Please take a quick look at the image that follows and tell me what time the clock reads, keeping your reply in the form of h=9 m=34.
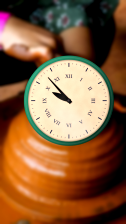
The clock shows h=9 m=53
